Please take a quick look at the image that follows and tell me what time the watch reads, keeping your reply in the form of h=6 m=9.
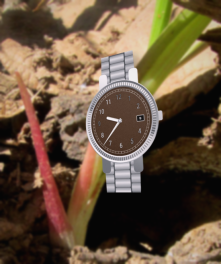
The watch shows h=9 m=37
